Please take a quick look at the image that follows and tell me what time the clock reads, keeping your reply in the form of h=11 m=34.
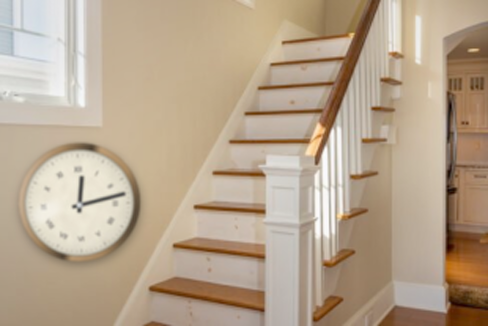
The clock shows h=12 m=13
